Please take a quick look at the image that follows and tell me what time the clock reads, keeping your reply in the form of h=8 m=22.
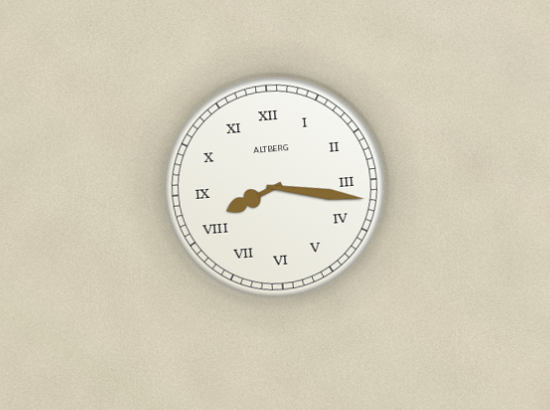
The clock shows h=8 m=17
